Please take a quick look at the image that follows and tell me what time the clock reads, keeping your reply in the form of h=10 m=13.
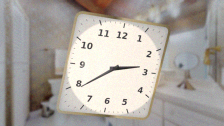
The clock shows h=2 m=39
